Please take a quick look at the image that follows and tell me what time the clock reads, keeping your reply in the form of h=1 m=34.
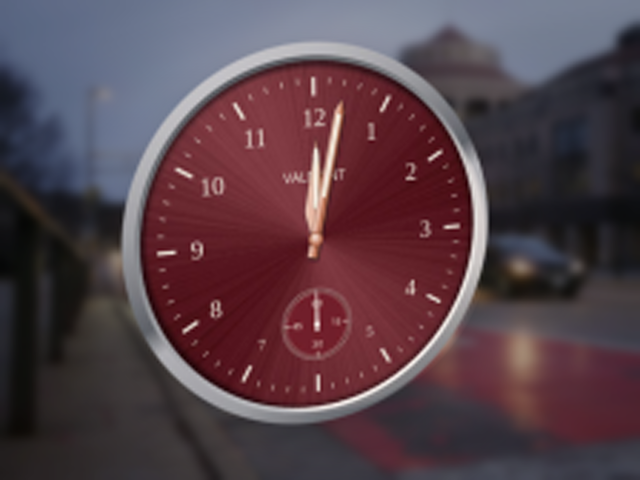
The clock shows h=12 m=2
